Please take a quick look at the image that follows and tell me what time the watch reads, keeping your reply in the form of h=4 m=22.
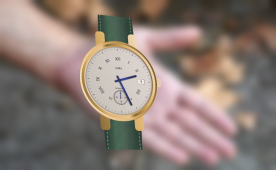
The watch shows h=2 m=26
